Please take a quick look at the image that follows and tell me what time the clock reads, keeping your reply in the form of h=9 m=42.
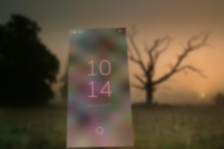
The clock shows h=10 m=14
